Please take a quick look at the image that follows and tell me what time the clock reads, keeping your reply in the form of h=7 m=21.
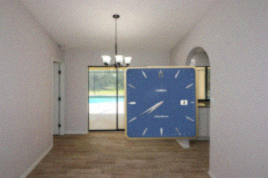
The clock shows h=7 m=40
